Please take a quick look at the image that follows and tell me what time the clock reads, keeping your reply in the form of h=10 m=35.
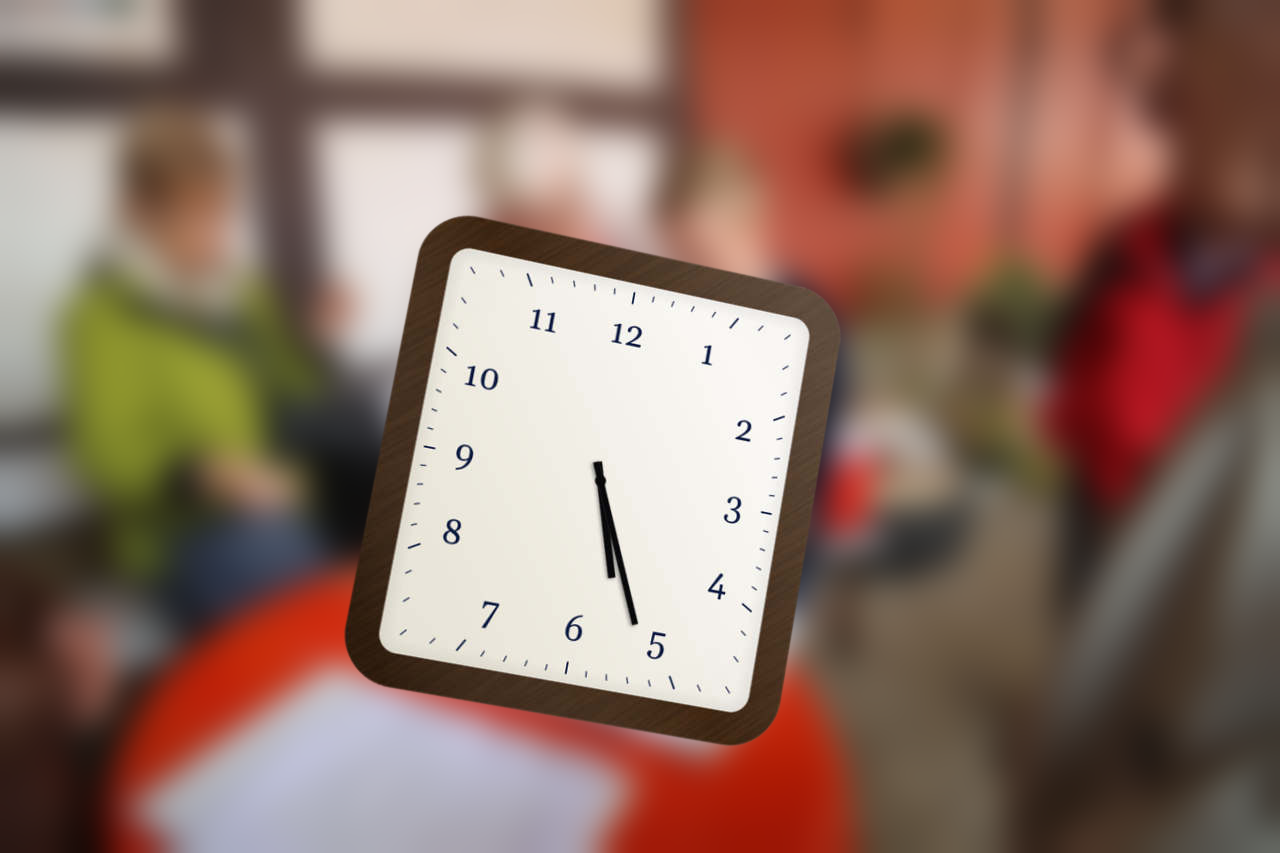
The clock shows h=5 m=26
